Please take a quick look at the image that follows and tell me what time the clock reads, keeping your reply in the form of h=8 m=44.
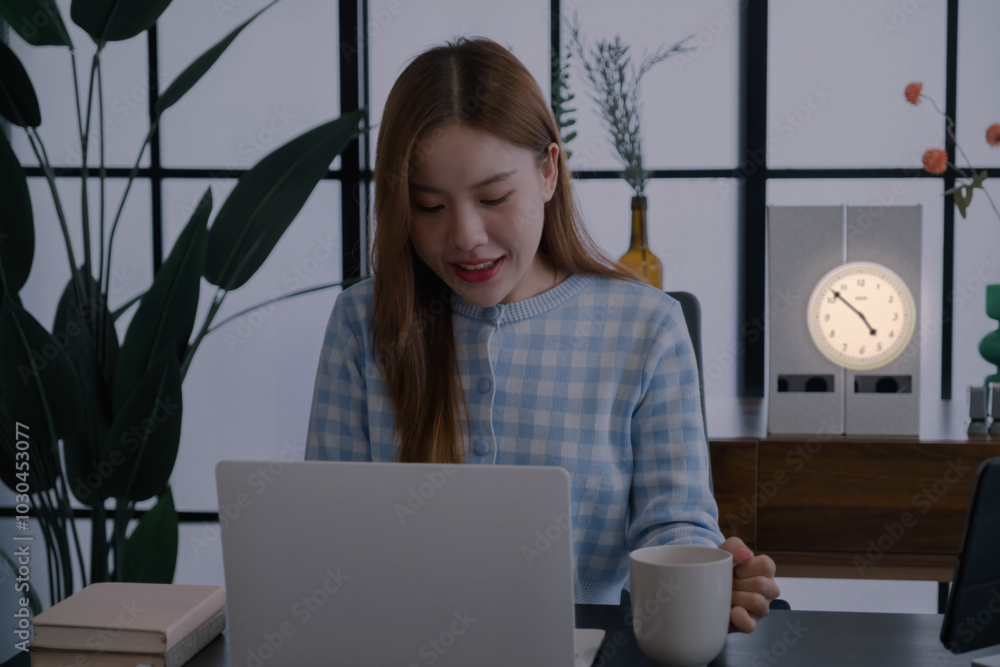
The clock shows h=4 m=52
